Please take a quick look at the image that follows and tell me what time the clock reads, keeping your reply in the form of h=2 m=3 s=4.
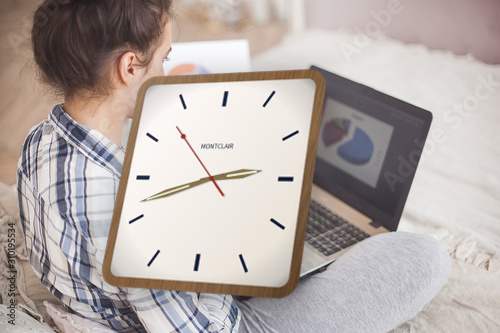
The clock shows h=2 m=41 s=53
